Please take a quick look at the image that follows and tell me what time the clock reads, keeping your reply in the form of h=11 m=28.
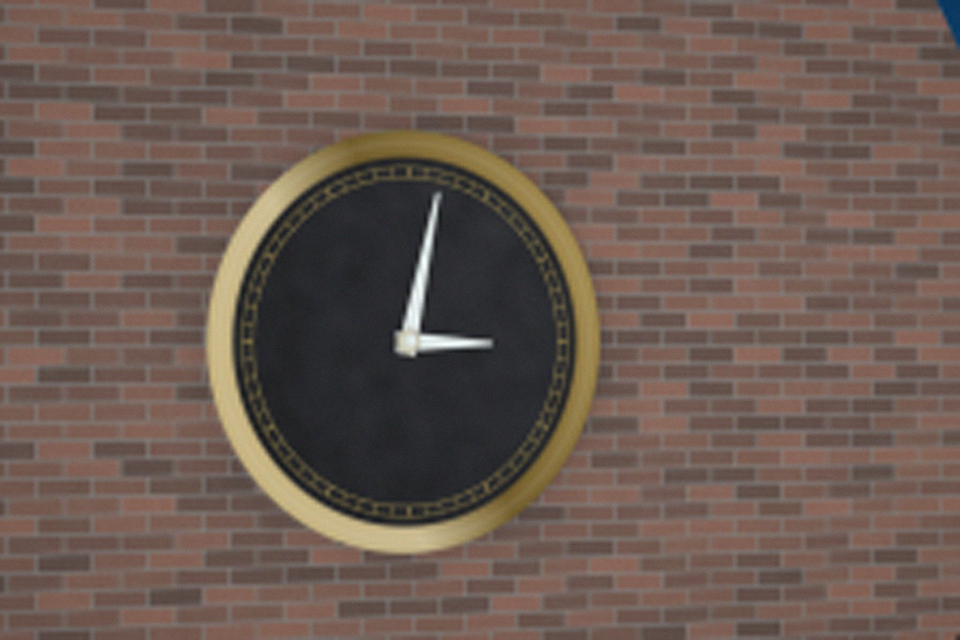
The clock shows h=3 m=2
